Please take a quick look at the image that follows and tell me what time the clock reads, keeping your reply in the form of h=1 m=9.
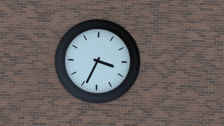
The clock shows h=3 m=34
